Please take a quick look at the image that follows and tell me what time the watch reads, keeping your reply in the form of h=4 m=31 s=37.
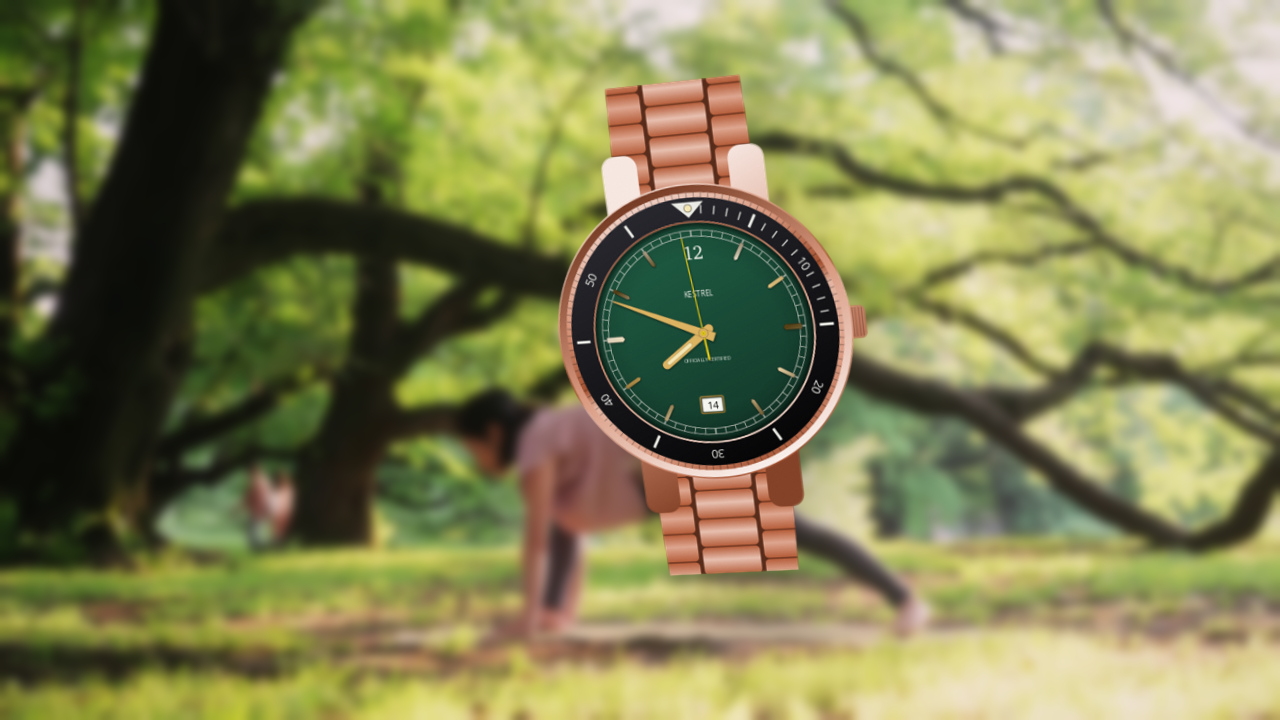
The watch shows h=7 m=48 s=59
